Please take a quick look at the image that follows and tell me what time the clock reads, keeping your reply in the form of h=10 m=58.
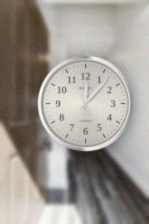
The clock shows h=12 m=7
